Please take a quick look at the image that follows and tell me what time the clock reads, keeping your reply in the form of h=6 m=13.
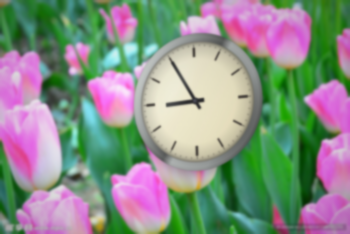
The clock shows h=8 m=55
